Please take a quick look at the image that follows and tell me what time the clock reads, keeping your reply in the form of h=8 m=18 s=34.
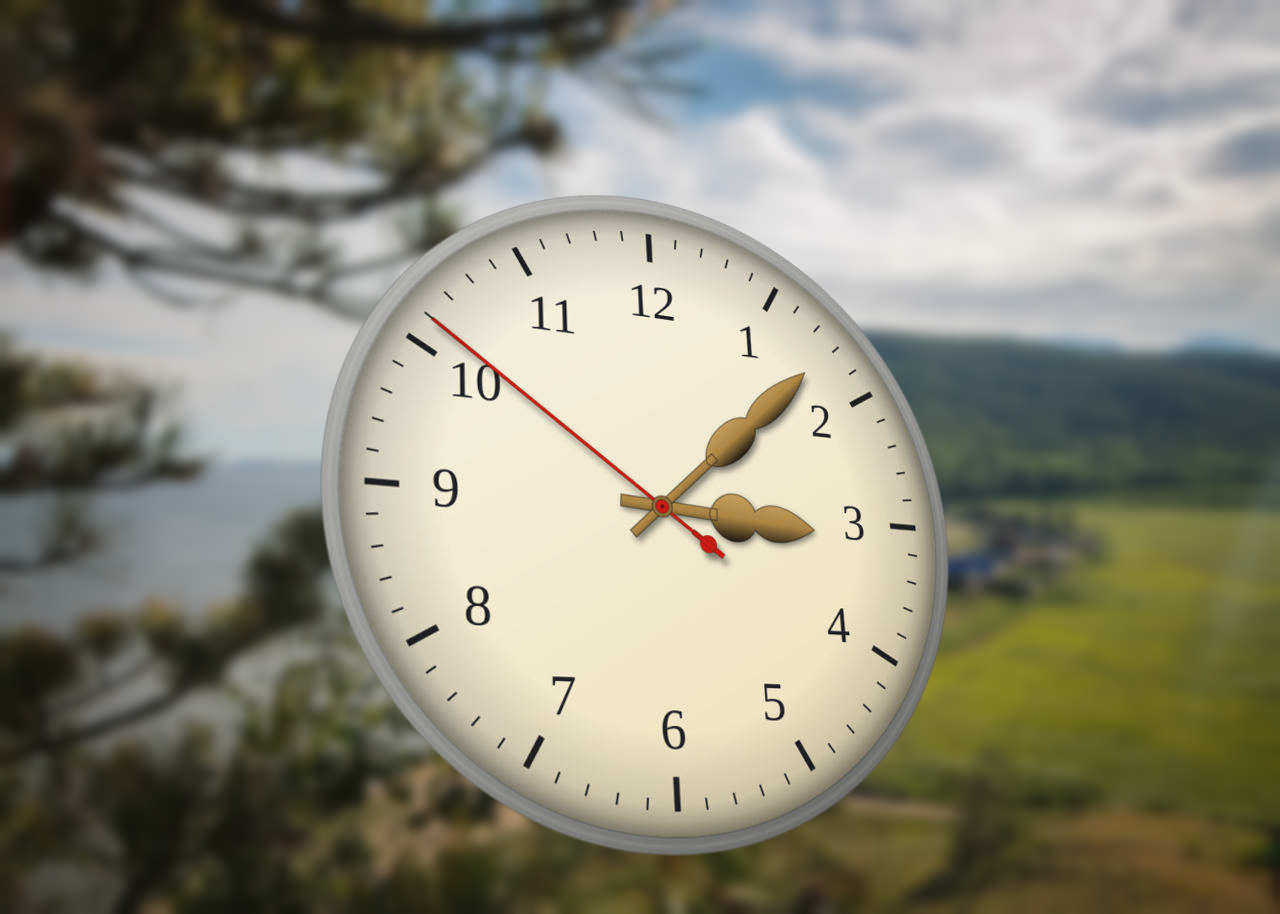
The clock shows h=3 m=7 s=51
